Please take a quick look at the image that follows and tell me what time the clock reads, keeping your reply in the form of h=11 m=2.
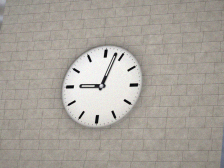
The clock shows h=9 m=3
